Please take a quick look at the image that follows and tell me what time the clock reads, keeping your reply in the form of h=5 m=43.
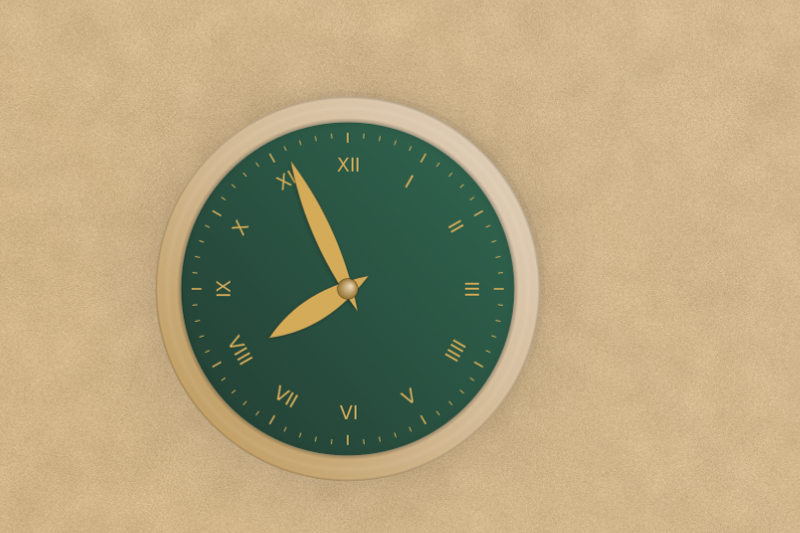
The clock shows h=7 m=56
